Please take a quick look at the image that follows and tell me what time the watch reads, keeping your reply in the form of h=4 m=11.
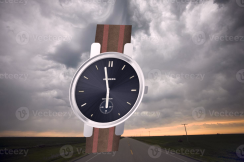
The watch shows h=5 m=58
